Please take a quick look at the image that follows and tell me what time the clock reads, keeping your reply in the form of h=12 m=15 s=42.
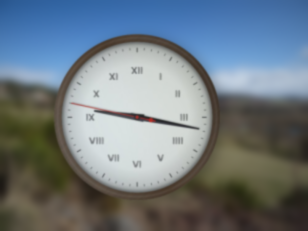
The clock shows h=9 m=16 s=47
